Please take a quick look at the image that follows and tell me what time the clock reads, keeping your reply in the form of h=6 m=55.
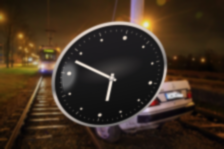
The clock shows h=5 m=48
